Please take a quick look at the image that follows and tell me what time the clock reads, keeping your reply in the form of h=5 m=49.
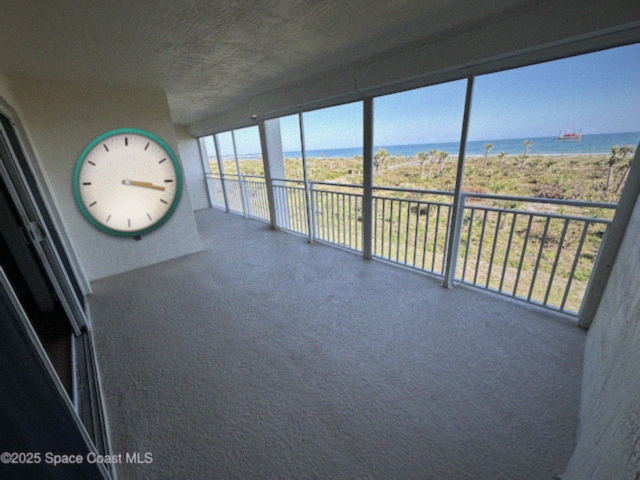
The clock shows h=3 m=17
